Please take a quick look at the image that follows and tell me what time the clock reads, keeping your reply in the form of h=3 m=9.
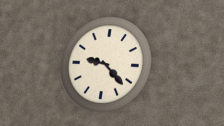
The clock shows h=9 m=22
